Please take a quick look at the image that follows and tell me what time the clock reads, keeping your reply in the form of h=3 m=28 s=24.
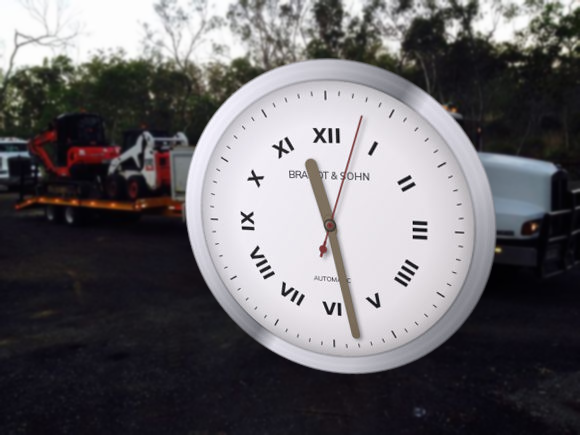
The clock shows h=11 m=28 s=3
